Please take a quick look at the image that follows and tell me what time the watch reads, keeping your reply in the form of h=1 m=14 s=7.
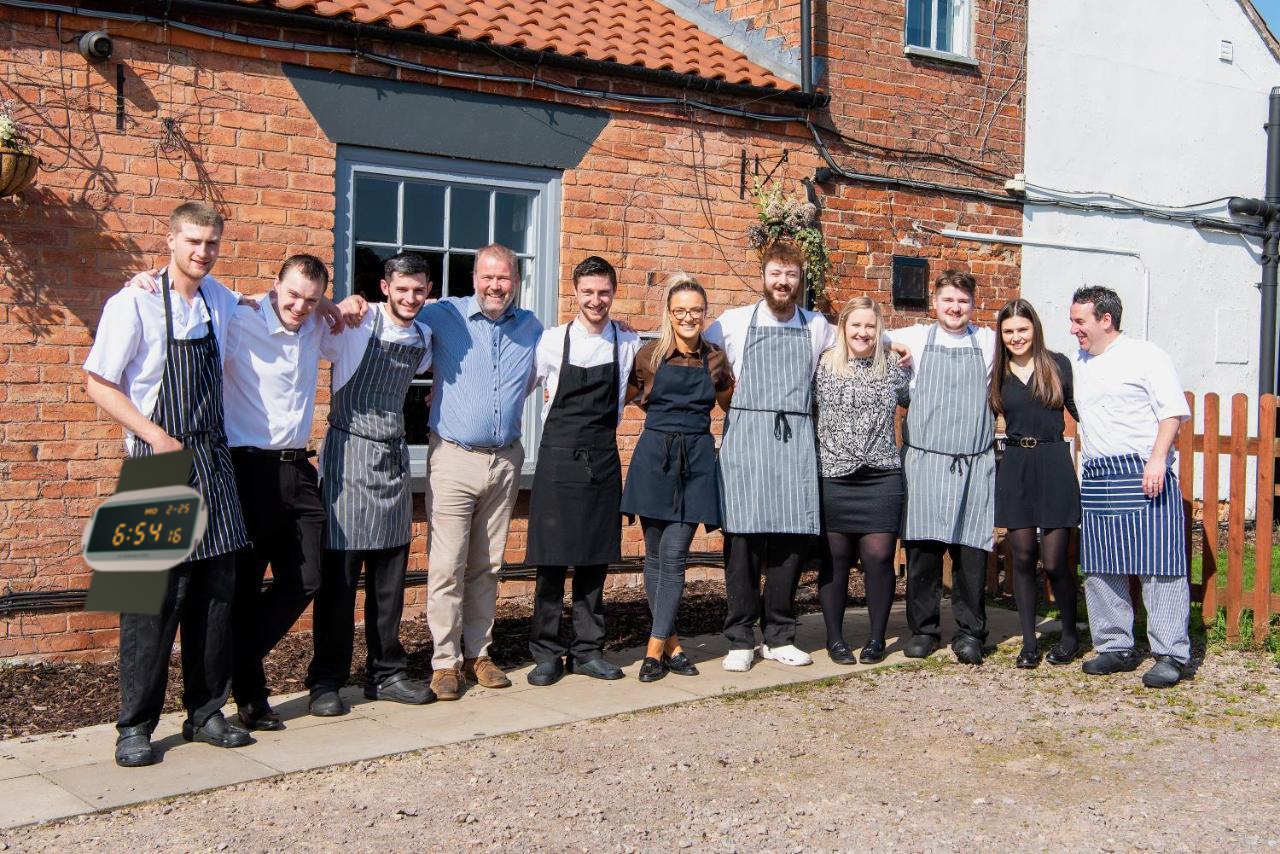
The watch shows h=6 m=54 s=16
